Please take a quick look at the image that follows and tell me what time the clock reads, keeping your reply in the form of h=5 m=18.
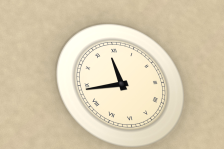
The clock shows h=11 m=44
